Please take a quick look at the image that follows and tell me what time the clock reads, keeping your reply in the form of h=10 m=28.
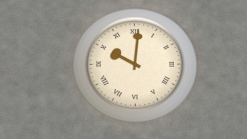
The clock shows h=10 m=1
